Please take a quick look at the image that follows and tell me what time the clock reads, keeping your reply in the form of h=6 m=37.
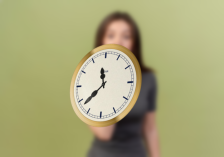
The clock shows h=11 m=38
